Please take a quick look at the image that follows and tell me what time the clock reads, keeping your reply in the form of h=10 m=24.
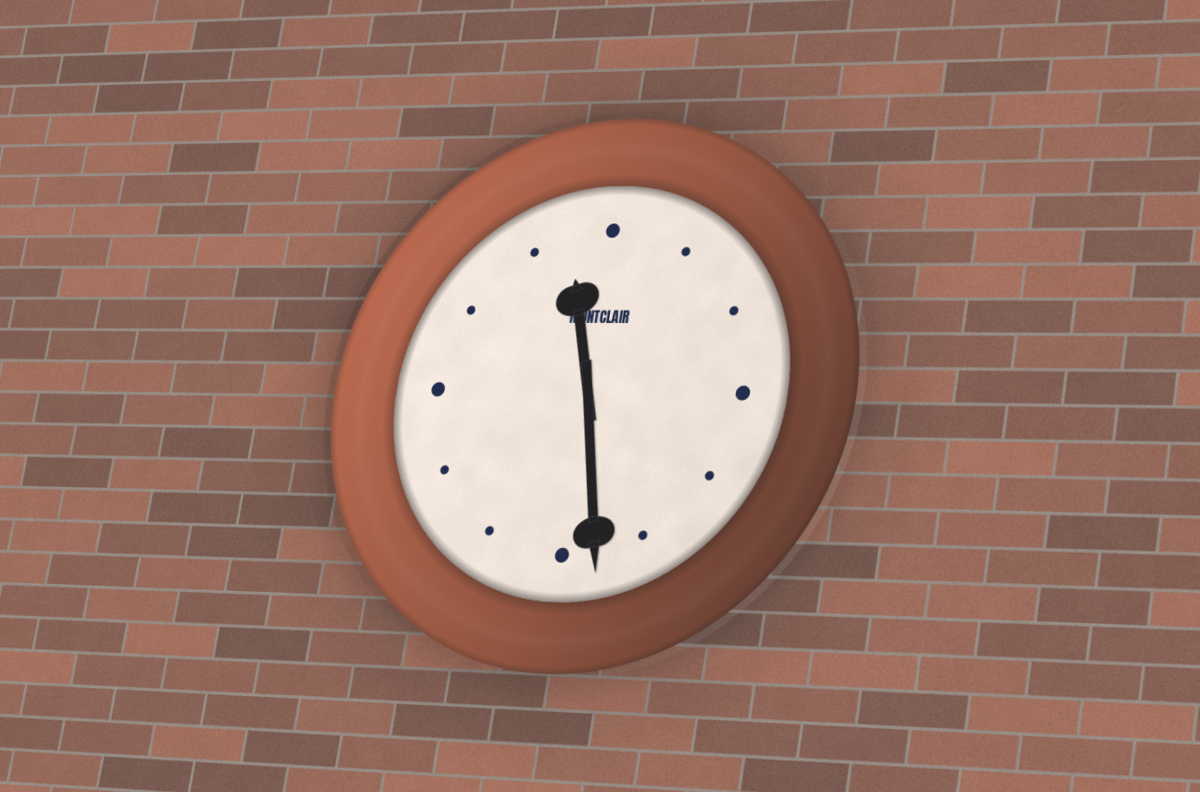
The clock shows h=11 m=28
